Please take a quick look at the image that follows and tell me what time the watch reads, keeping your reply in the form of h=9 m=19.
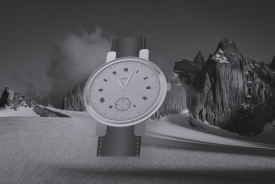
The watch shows h=11 m=3
